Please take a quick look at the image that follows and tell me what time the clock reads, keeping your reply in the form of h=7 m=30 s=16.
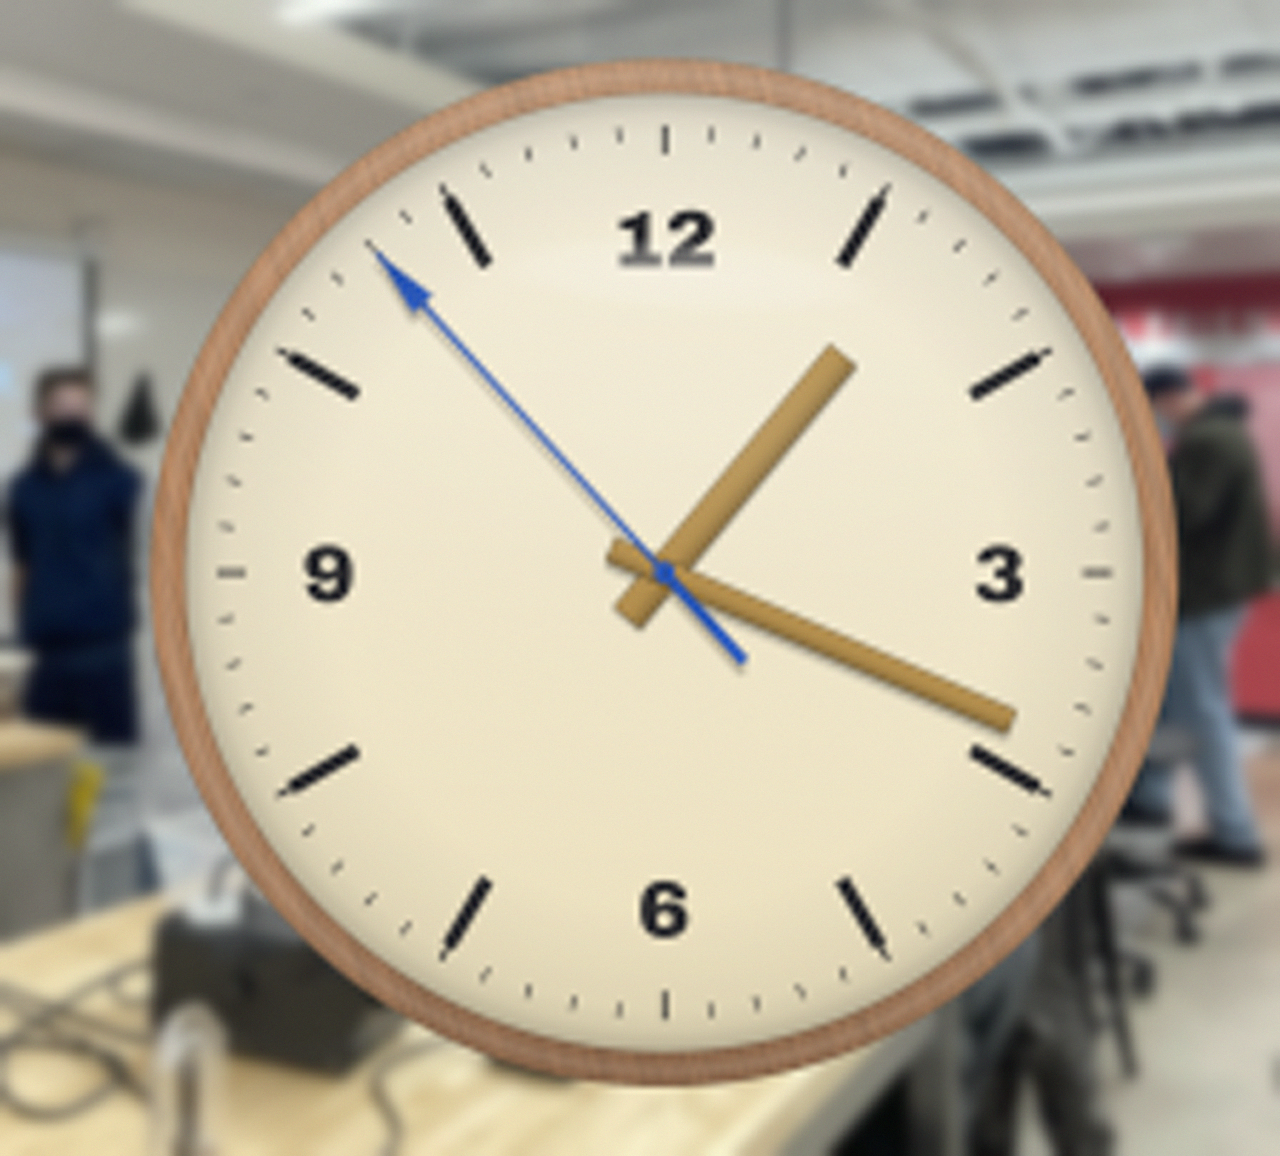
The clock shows h=1 m=18 s=53
